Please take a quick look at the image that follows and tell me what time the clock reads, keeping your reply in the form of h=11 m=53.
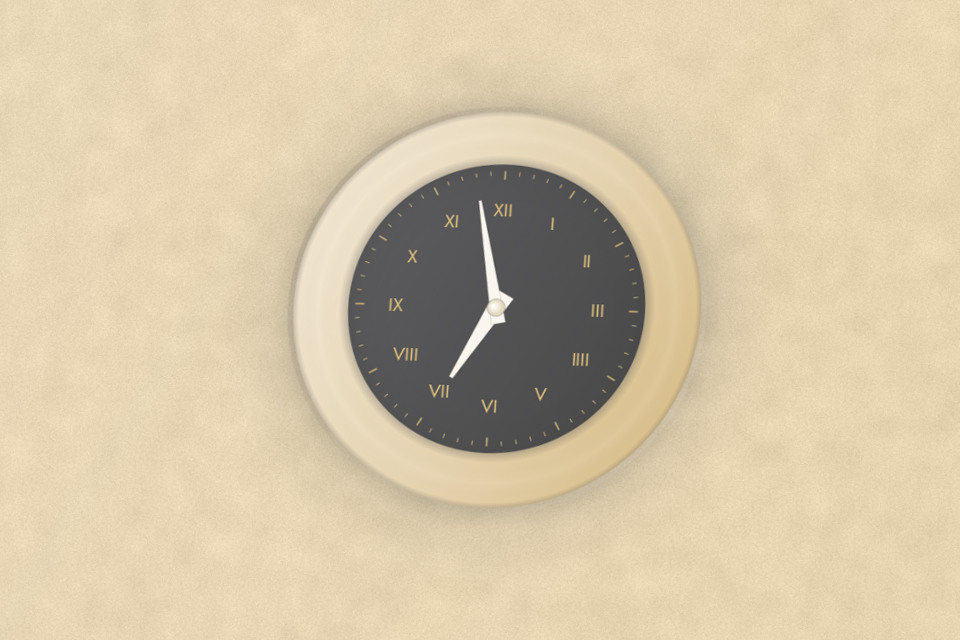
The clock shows h=6 m=58
